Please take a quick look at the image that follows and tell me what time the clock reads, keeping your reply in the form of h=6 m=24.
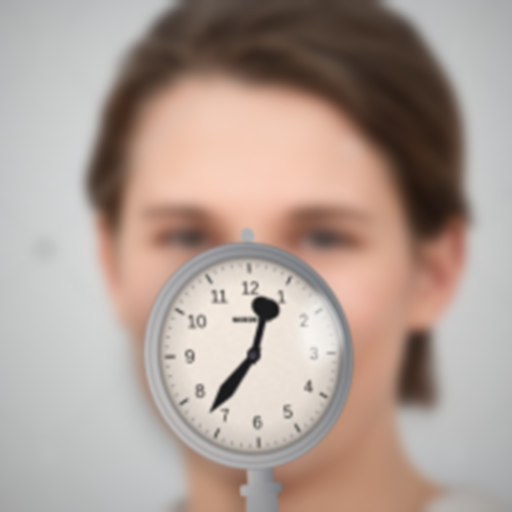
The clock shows h=12 m=37
